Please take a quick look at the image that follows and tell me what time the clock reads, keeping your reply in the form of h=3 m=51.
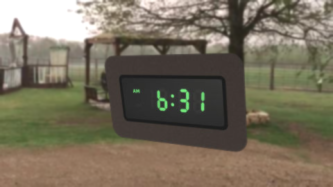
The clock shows h=6 m=31
